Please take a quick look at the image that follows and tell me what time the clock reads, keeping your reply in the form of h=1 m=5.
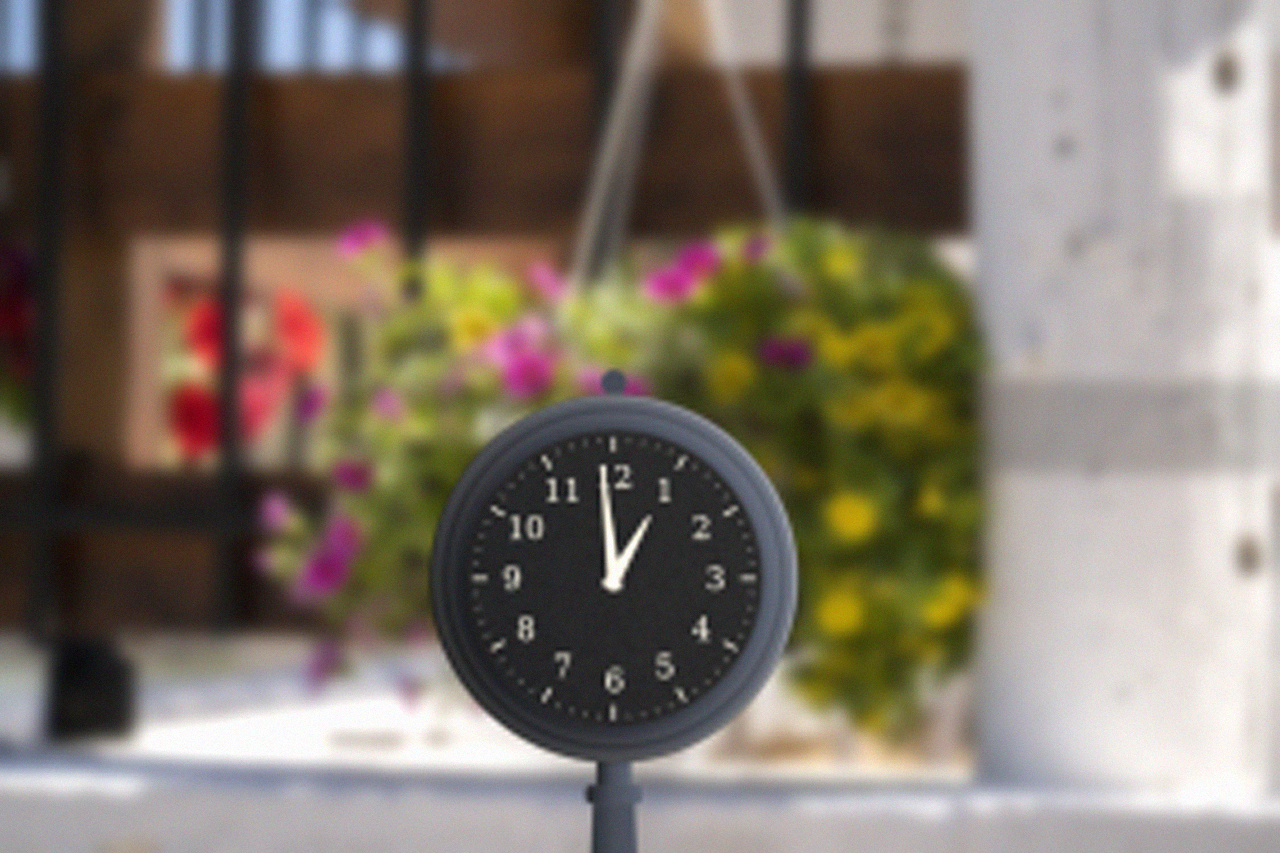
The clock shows h=12 m=59
